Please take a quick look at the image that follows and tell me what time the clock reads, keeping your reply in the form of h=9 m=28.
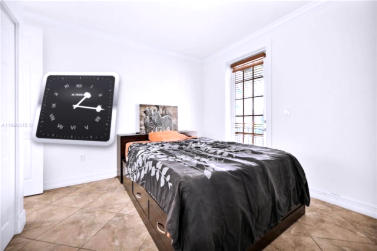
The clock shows h=1 m=16
